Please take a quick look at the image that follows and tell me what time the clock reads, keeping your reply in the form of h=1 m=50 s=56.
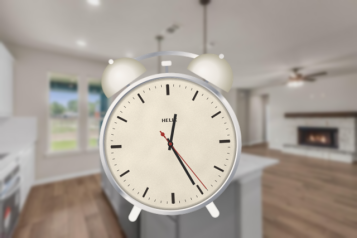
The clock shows h=12 m=25 s=24
